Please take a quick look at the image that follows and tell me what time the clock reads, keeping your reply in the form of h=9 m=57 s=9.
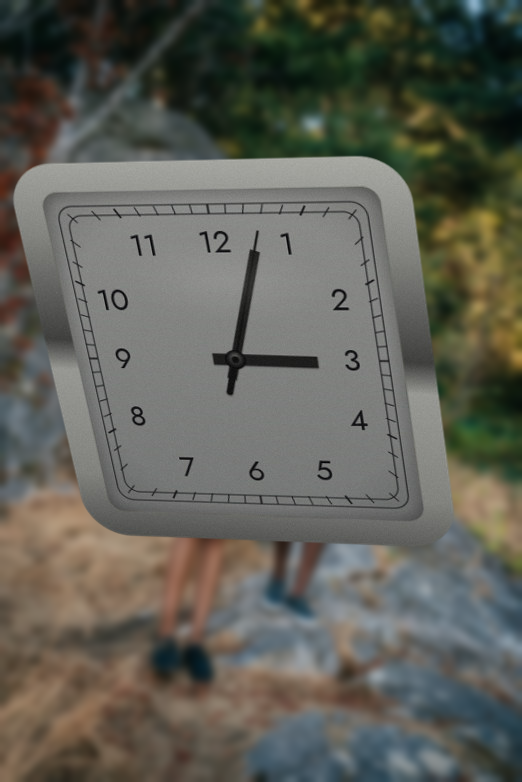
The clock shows h=3 m=3 s=3
